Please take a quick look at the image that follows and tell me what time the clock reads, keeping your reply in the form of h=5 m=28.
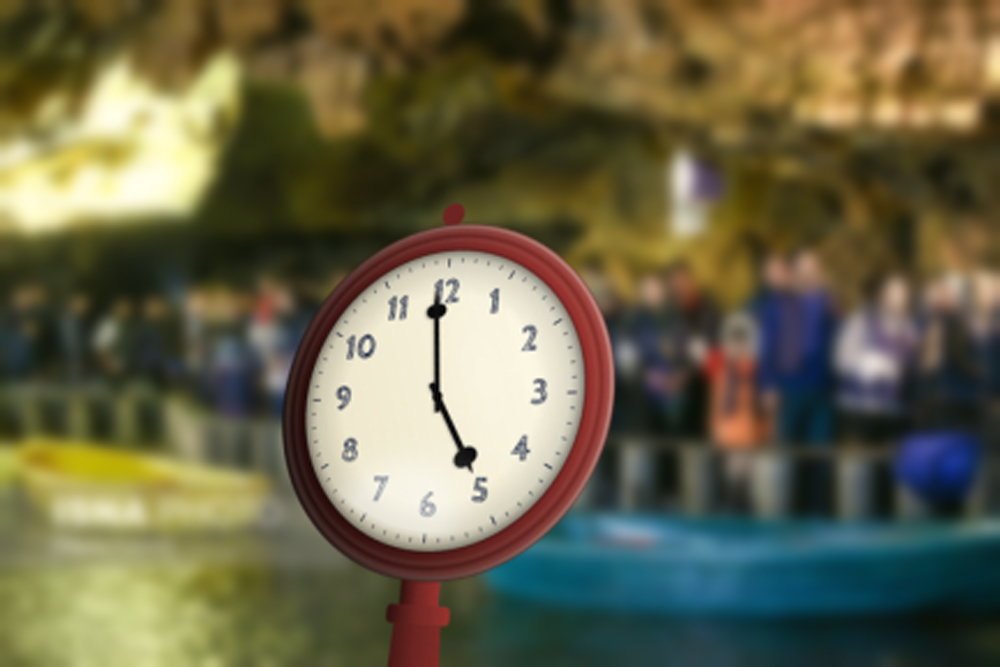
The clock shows h=4 m=59
